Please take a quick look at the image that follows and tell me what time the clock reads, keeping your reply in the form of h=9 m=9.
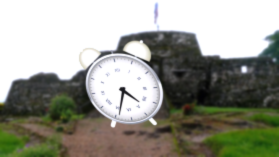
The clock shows h=4 m=34
